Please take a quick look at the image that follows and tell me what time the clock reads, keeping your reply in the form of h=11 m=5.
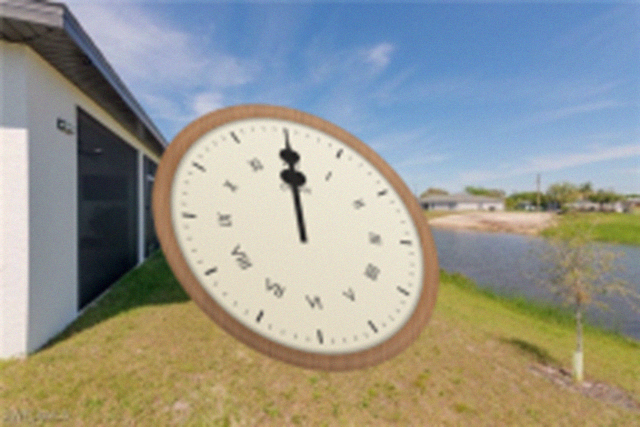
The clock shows h=12 m=0
